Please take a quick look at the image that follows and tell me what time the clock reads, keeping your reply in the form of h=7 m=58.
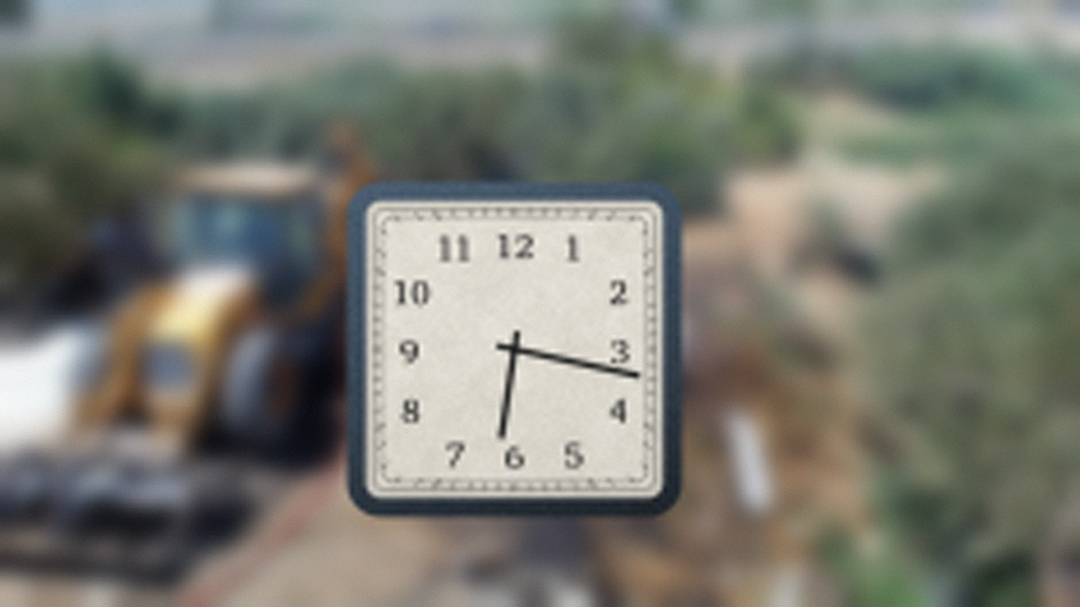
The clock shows h=6 m=17
